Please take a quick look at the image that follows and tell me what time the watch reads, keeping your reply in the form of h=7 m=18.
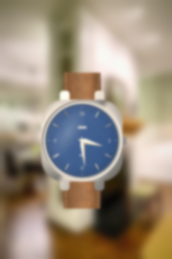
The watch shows h=3 m=29
